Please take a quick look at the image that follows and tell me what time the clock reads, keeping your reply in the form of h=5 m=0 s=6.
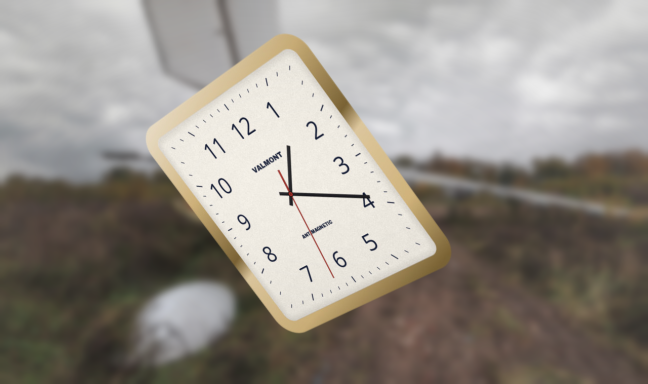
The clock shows h=1 m=19 s=32
